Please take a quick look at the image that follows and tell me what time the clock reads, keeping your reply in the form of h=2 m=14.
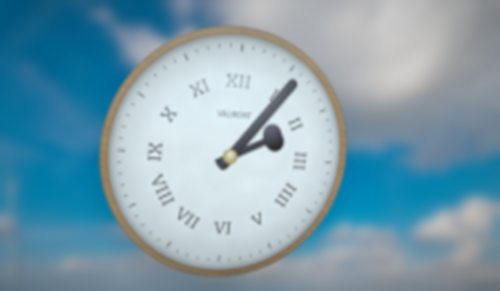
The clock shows h=2 m=6
